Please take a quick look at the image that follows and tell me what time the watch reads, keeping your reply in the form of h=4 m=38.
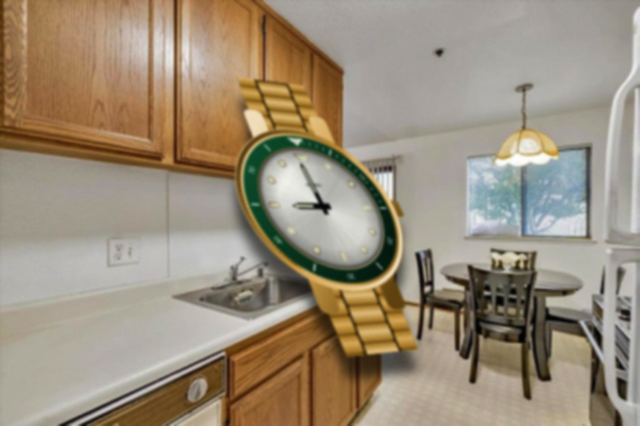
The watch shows h=8 m=59
